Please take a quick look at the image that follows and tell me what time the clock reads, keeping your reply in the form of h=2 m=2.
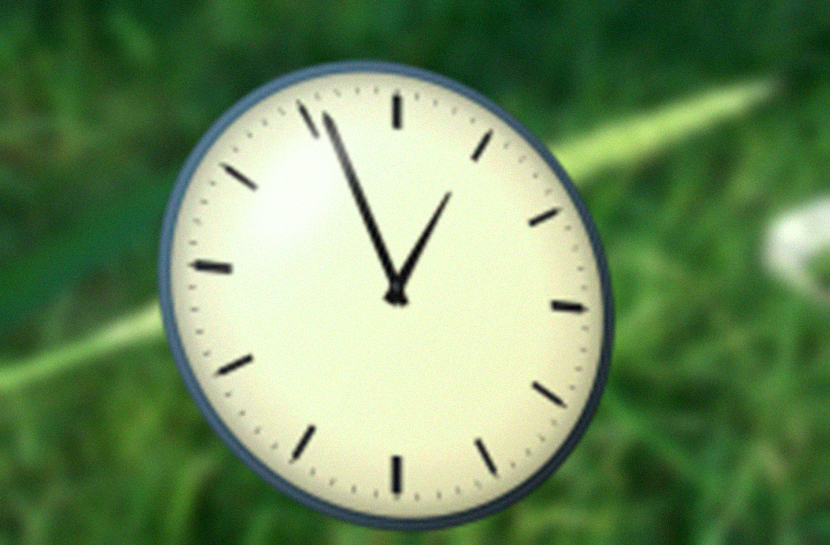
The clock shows h=12 m=56
